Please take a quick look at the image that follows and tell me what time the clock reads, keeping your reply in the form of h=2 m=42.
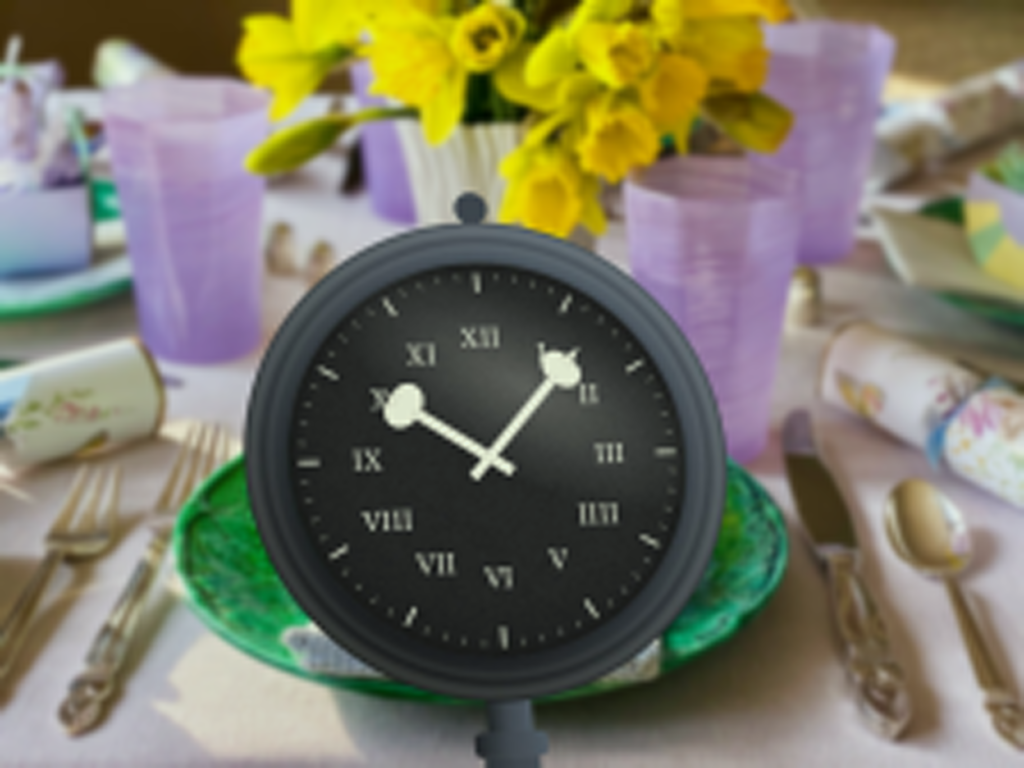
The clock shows h=10 m=7
